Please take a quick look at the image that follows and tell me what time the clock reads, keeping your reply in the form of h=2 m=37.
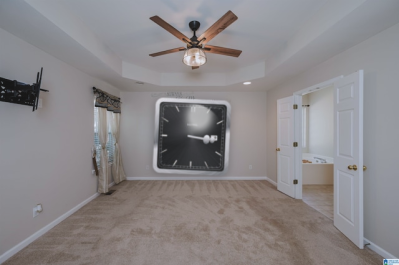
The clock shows h=3 m=16
